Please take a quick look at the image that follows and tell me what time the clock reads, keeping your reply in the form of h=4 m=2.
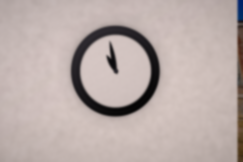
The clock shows h=10 m=58
